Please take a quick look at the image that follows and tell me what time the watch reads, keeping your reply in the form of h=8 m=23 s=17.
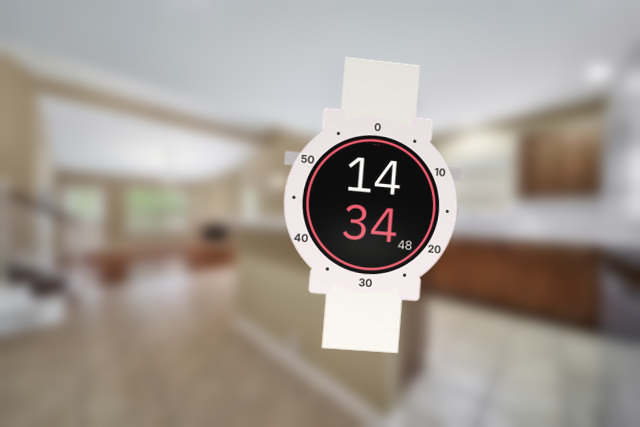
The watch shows h=14 m=34 s=48
